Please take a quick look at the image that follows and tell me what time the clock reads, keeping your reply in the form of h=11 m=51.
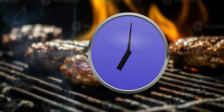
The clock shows h=7 m=1
